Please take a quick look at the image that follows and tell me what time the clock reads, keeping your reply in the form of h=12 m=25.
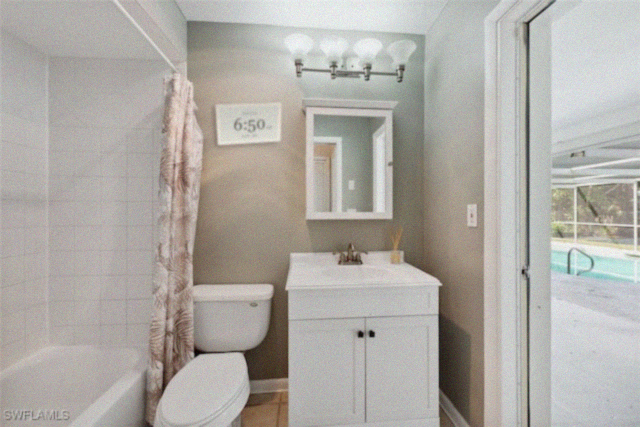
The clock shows h=6 m=50
